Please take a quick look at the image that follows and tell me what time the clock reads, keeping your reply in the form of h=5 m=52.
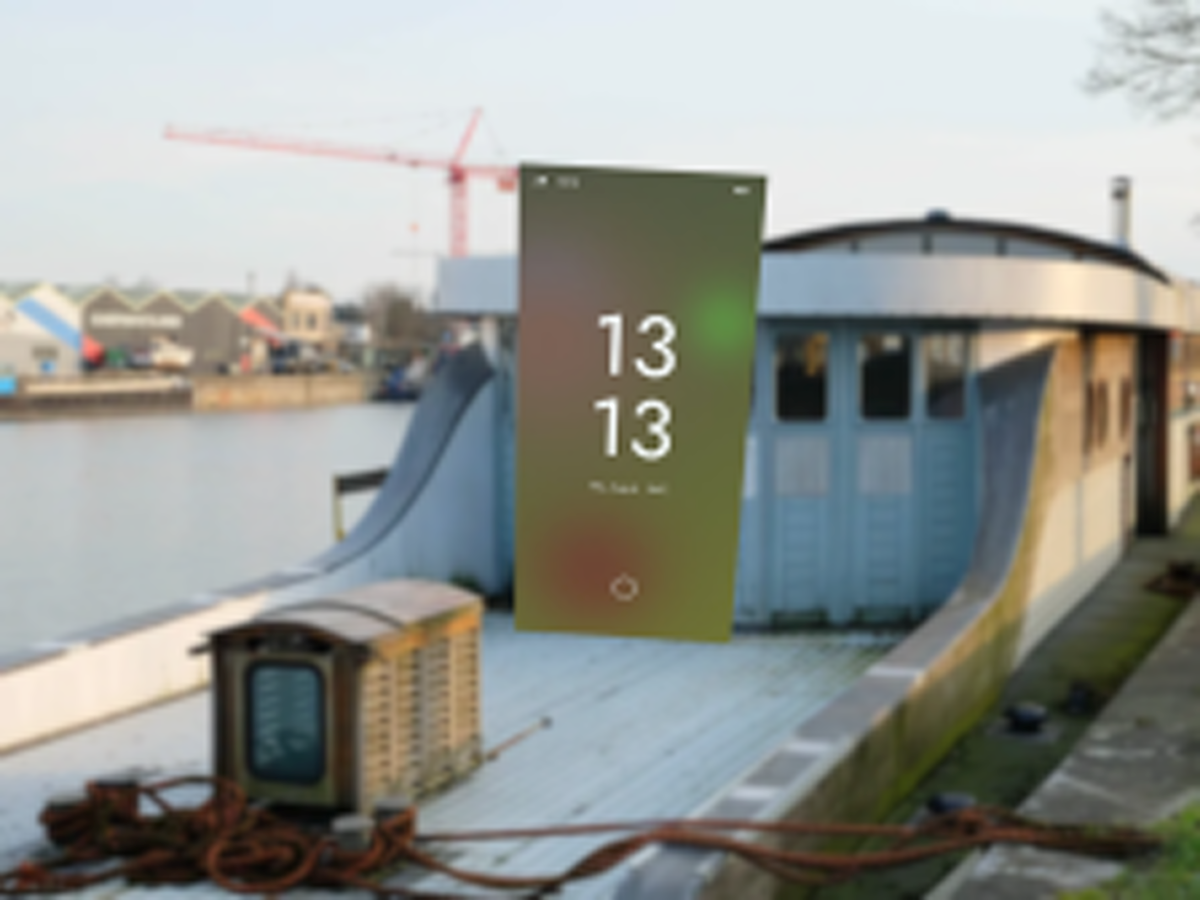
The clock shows h=13 m=13
